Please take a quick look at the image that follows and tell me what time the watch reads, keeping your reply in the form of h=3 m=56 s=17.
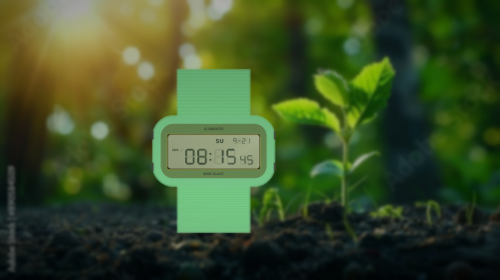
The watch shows h=8 m=15 s=45
